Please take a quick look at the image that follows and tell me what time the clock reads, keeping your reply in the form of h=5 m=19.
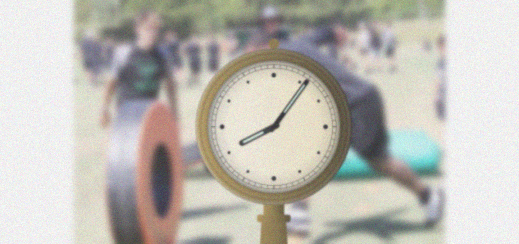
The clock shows h=8 m=6
